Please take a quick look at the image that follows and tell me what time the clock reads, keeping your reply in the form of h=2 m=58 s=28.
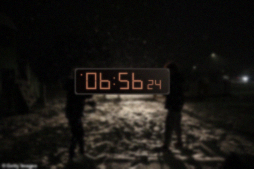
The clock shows h=6 m=56 s=24
